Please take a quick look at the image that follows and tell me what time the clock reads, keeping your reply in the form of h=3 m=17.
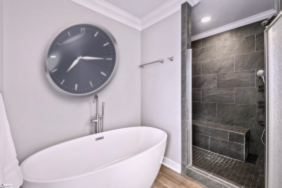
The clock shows h=7 m=15
